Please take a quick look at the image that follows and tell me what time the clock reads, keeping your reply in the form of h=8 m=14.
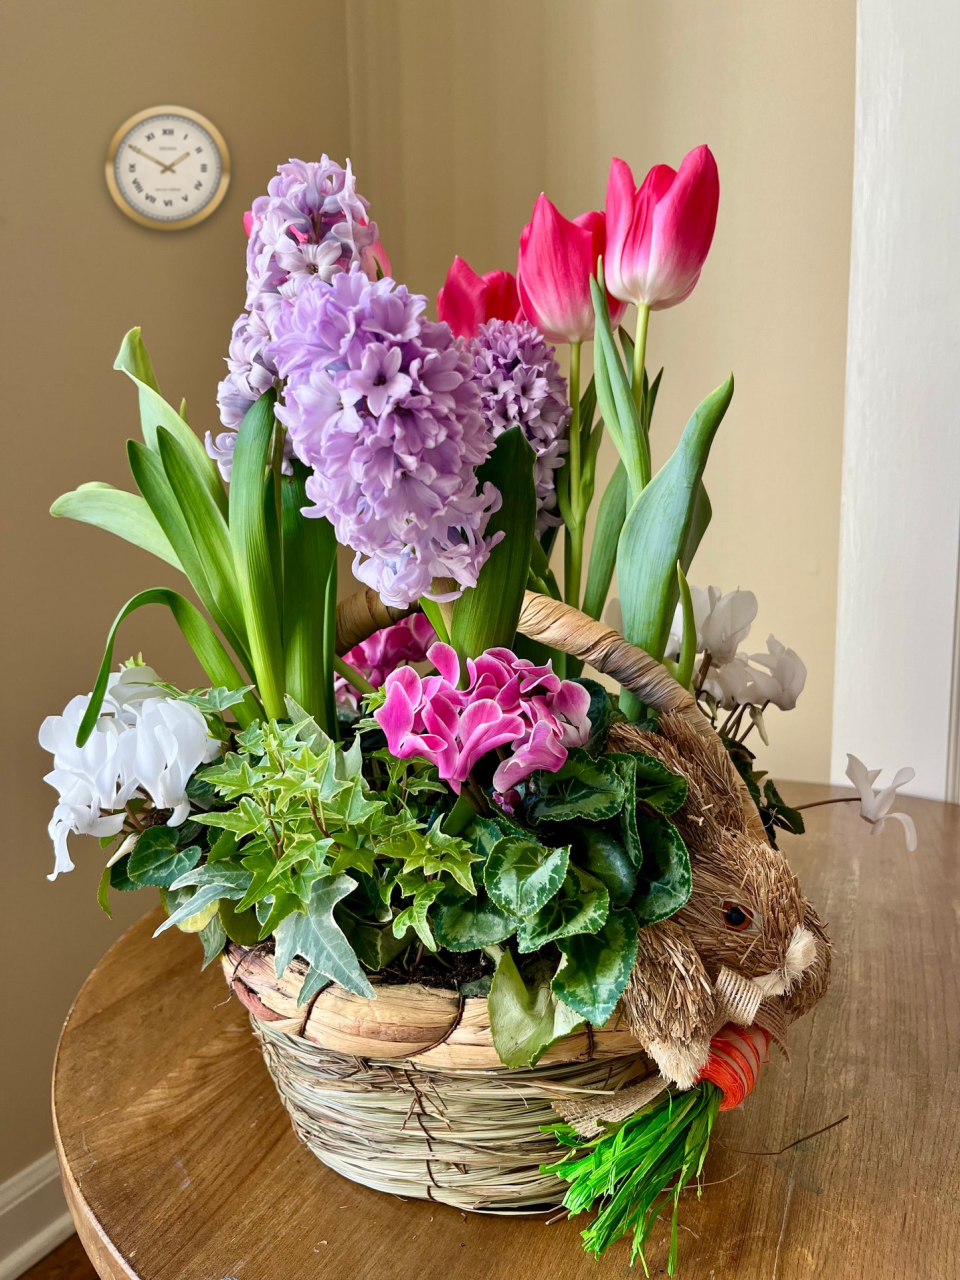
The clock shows h=1 m=50
